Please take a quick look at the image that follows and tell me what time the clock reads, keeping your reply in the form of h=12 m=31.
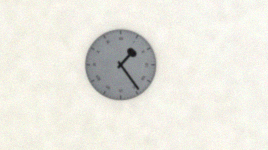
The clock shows h=1 m=24
